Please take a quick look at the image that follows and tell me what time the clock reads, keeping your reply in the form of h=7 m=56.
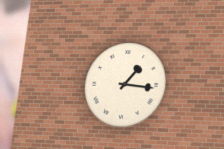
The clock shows h=1 m=16
